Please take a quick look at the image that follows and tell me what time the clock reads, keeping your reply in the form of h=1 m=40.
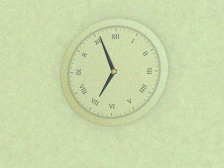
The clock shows h=6 m=56
